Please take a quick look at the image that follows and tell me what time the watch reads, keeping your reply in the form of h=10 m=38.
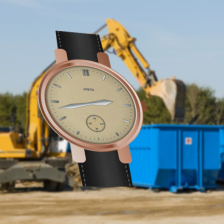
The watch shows h=2 m=43
